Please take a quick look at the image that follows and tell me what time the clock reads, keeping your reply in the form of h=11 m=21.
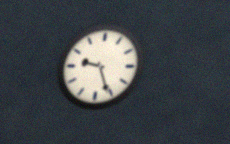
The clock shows h=9 m=26
